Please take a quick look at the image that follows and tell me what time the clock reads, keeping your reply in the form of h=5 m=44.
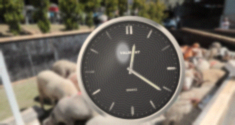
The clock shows h=12 m=21
